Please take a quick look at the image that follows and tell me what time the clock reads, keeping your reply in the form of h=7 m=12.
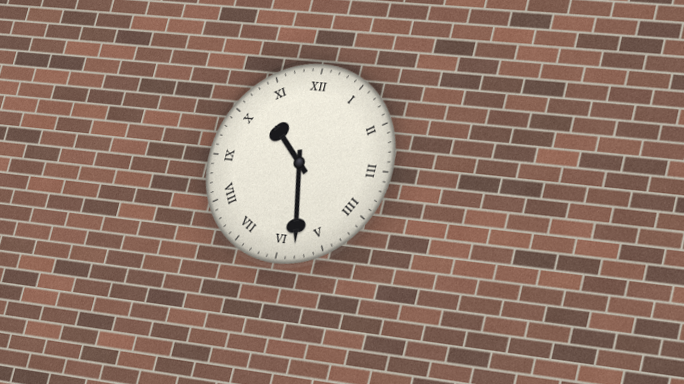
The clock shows h=10 m=28
